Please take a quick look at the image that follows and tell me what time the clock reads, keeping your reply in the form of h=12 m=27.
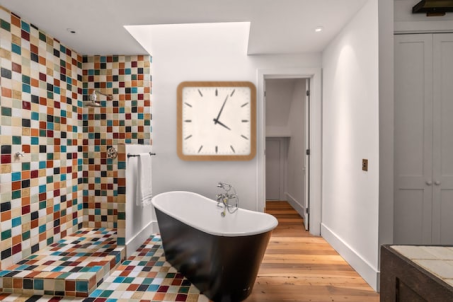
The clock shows h=4 m=4
